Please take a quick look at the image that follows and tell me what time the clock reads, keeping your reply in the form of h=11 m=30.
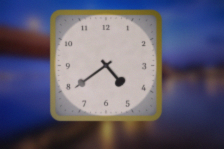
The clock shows h=4 m=39
